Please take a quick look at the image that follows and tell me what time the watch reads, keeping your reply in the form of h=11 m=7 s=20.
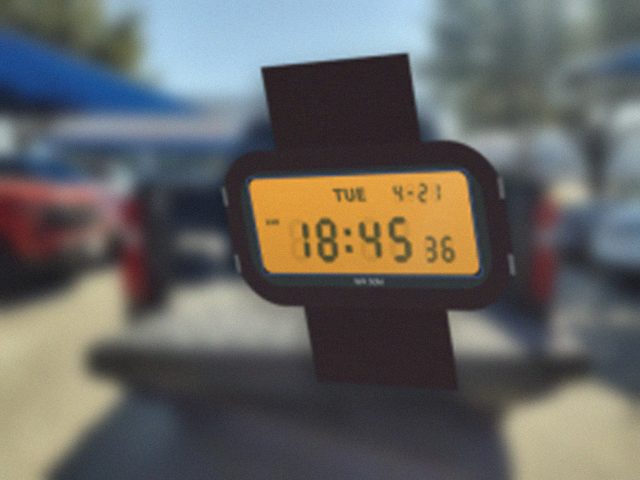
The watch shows h=18 m=45 s=36
